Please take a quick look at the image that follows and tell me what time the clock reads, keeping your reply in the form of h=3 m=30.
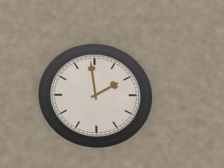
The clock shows h=1 m=59
